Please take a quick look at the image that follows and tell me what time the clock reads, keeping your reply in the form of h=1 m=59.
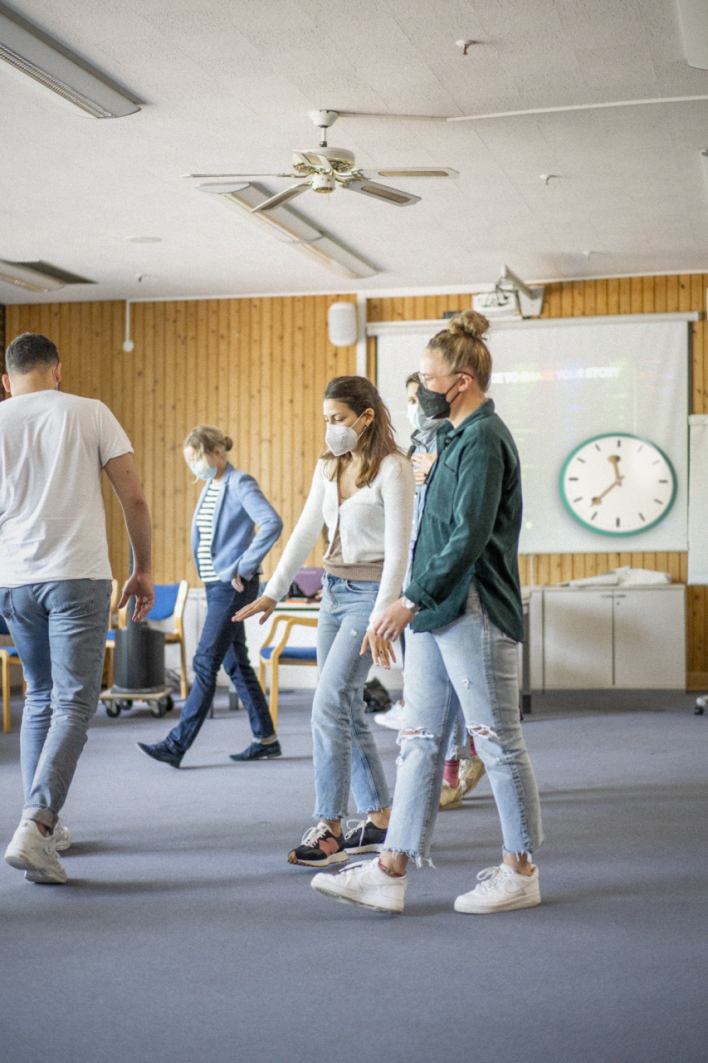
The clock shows h=11 m=37
